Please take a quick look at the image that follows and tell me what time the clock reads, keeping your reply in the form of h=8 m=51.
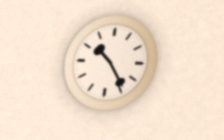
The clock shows h=10 m=24
